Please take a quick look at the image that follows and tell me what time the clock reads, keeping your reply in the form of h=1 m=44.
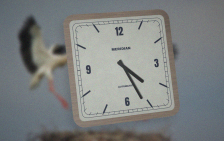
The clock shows h=4 m=26
